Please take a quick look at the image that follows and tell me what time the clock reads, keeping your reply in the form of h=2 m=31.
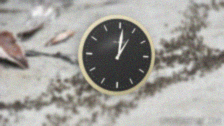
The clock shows h=1 m=1
